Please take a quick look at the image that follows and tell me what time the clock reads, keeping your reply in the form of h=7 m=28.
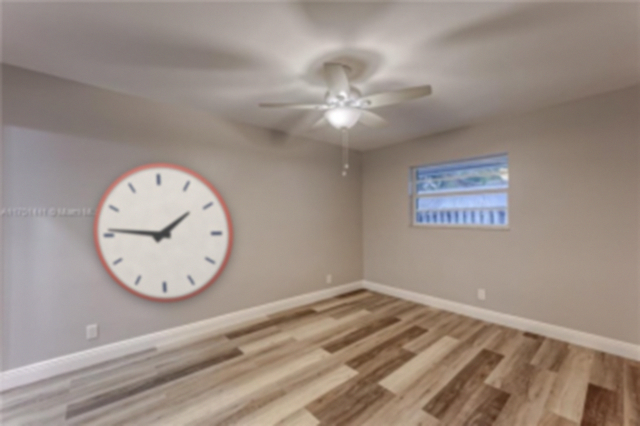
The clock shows h=1 m=46
